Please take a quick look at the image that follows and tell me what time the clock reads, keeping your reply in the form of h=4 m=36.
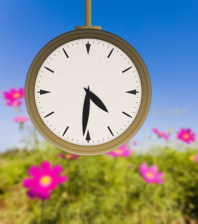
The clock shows h=4 m=31
